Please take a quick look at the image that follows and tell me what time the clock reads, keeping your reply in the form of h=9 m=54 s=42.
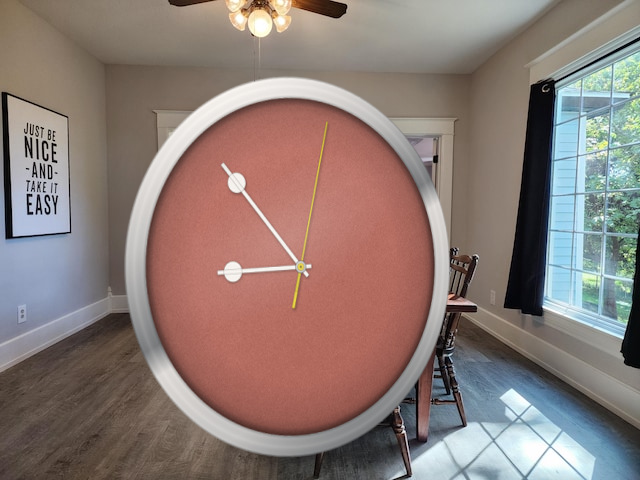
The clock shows h=8 m=53 s=2
